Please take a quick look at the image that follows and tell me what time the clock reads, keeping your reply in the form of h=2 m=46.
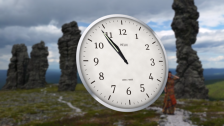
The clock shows h=10 m=54
